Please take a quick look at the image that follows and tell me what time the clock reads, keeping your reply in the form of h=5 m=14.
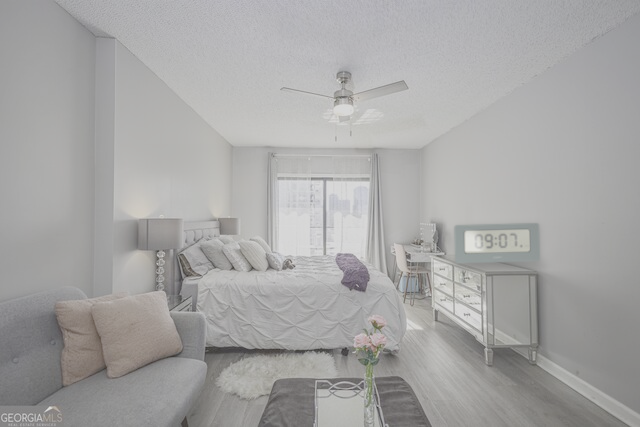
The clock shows h=9 m=7
